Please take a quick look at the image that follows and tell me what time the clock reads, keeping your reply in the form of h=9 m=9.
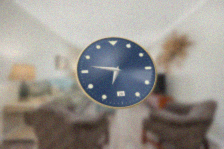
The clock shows h=6 m=47
